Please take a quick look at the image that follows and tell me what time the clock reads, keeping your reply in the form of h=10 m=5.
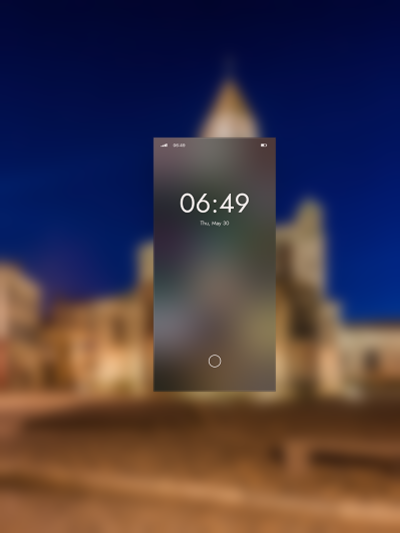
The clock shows h=6 m=49
